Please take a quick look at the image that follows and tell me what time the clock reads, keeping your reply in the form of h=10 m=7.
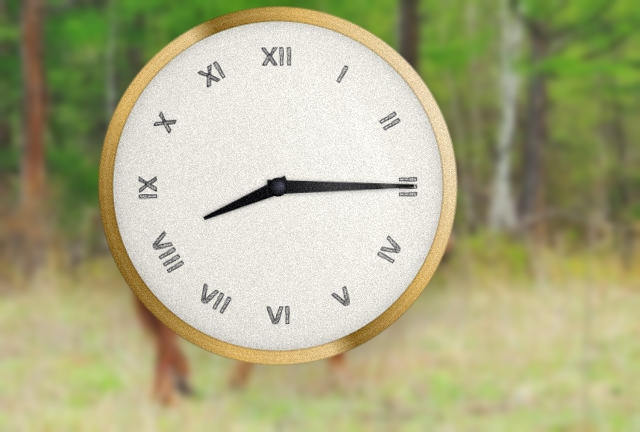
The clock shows h=8 m=15
